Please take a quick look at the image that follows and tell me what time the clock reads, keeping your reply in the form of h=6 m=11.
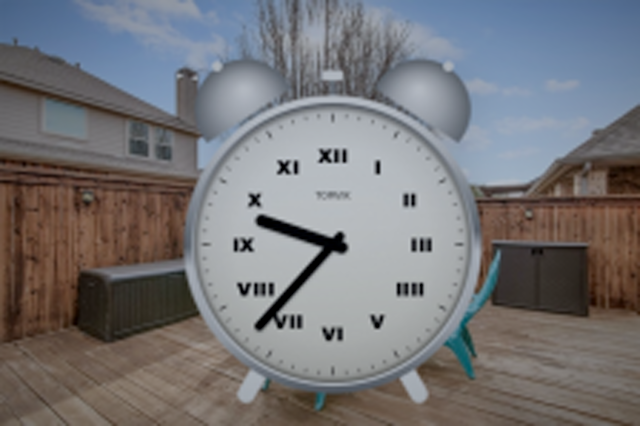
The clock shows h=9 m=37
